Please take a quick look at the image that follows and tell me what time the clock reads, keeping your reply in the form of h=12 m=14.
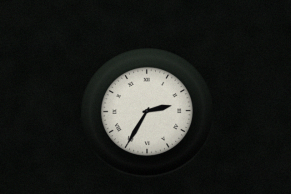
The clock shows h=2 m=35
